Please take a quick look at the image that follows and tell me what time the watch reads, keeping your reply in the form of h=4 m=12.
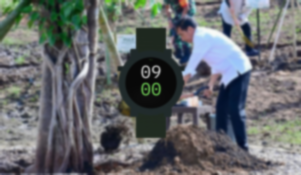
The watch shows h=9 m=0
